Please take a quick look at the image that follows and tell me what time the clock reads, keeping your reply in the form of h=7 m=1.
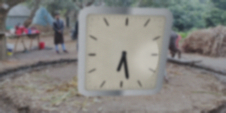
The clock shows h=6 m=28
